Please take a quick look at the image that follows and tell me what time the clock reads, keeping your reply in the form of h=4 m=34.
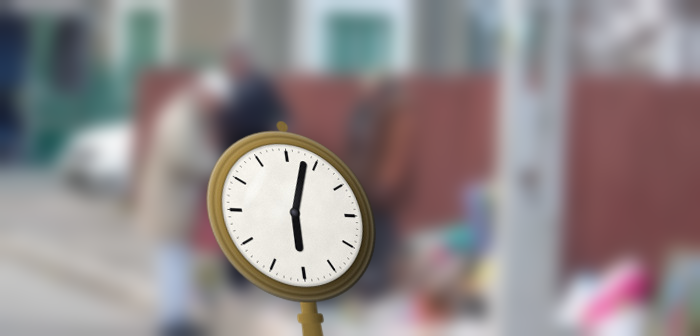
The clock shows h=6 m=3
